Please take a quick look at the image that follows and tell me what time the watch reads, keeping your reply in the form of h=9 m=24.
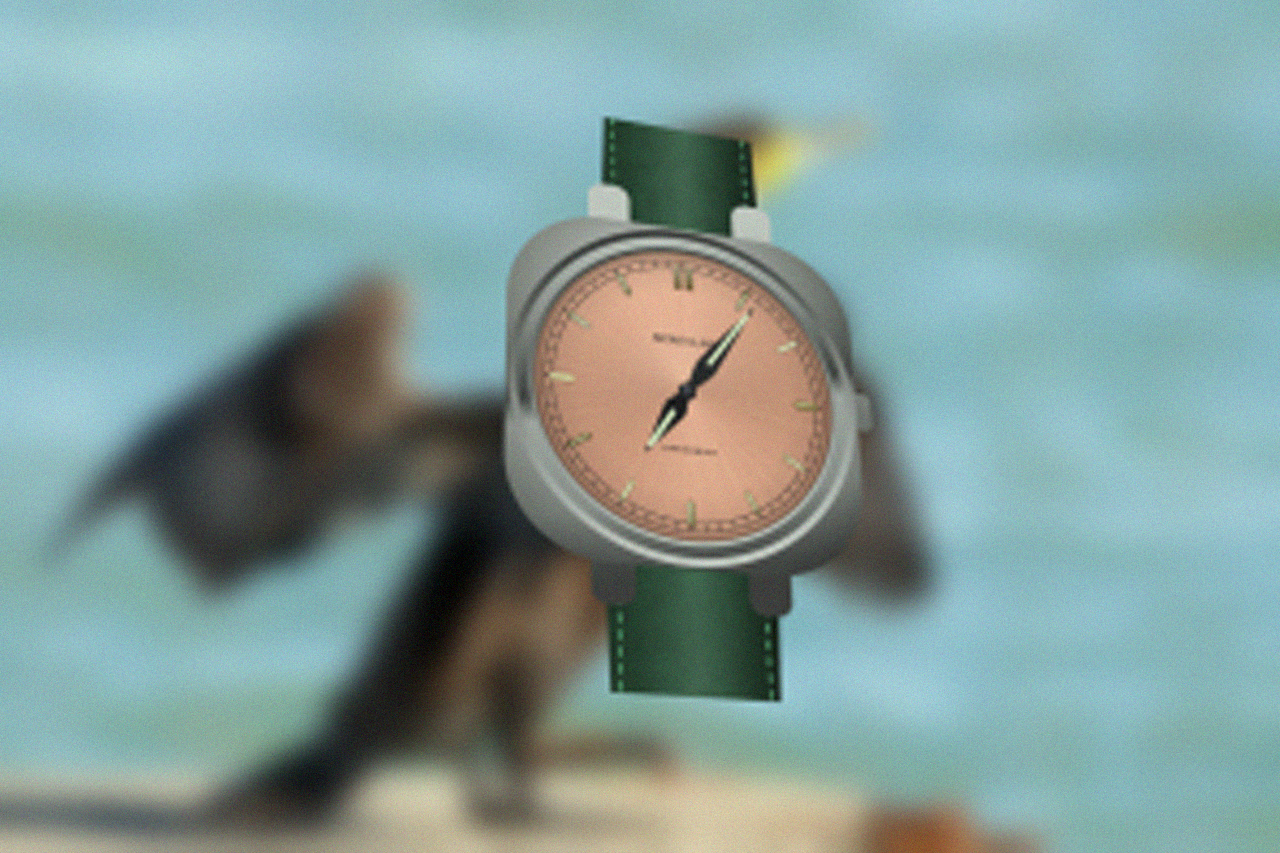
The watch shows h=7 m=6
